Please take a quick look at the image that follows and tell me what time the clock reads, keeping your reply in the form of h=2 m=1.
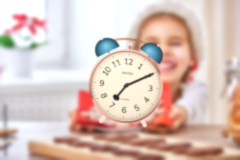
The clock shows h=7 m=10
